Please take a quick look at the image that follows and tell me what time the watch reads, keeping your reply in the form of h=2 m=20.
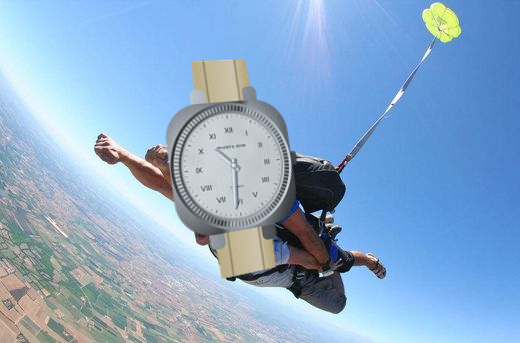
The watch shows h=10 m=31
